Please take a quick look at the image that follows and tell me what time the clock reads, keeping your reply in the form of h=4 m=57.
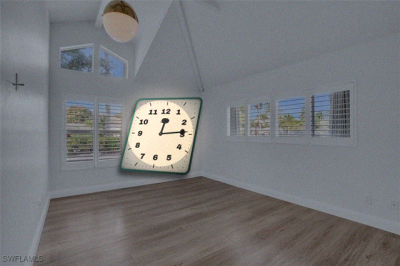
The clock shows h=12 m=14
